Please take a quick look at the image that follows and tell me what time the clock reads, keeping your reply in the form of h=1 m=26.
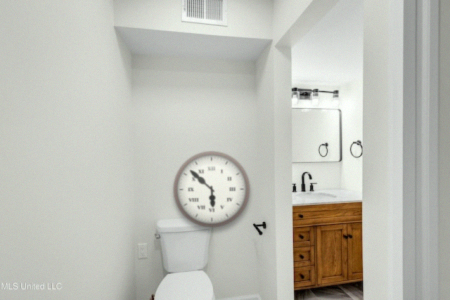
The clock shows h=5 m=52
